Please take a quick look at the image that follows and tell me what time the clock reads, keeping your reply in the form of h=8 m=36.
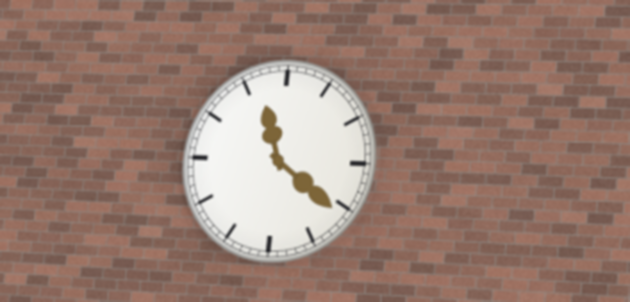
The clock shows h=11 m=21
